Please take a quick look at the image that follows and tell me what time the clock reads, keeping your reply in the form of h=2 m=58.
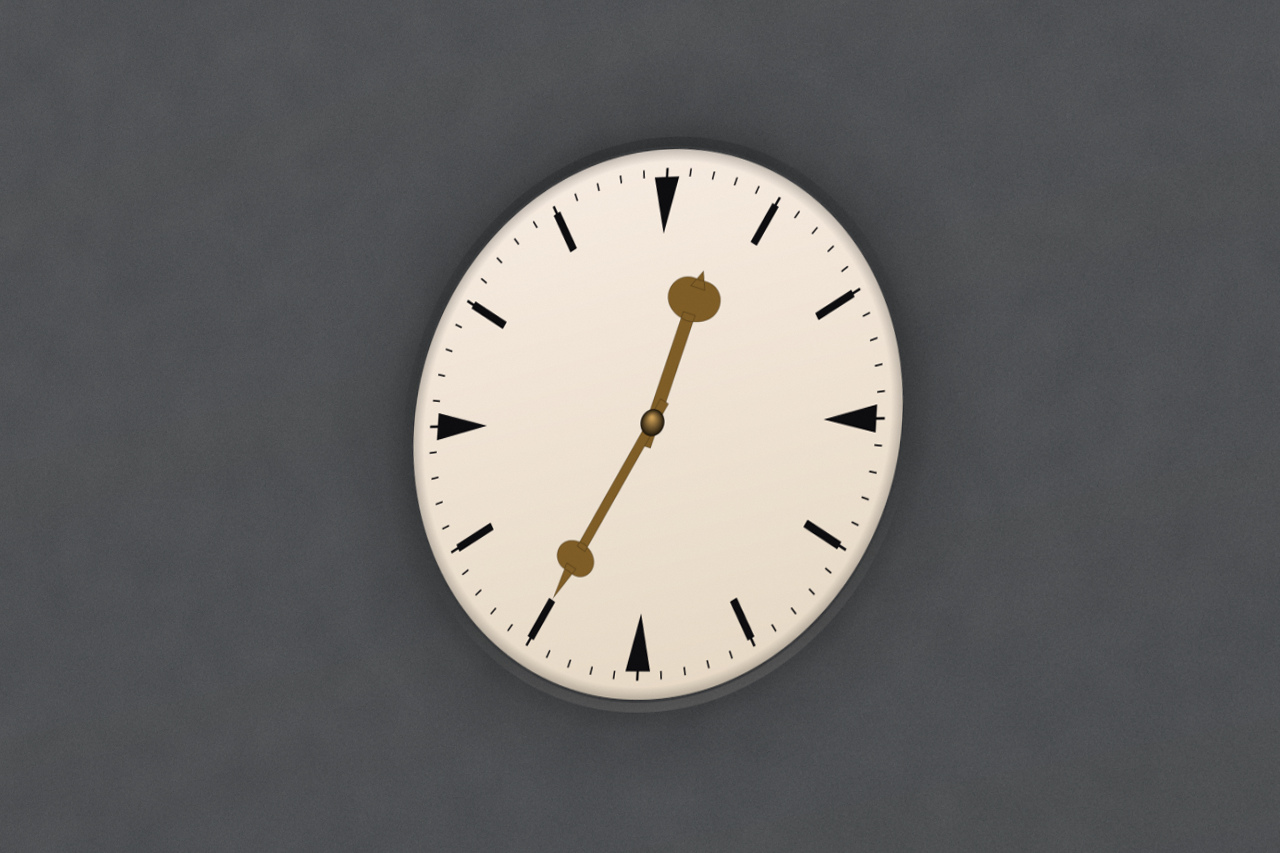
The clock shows h=12 m=35
